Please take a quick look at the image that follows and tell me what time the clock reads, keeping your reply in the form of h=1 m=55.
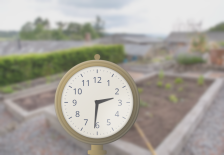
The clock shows h=2 m=31
